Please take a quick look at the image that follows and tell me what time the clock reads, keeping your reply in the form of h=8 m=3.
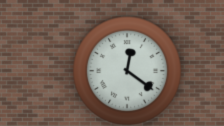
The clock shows h=12 m=21
